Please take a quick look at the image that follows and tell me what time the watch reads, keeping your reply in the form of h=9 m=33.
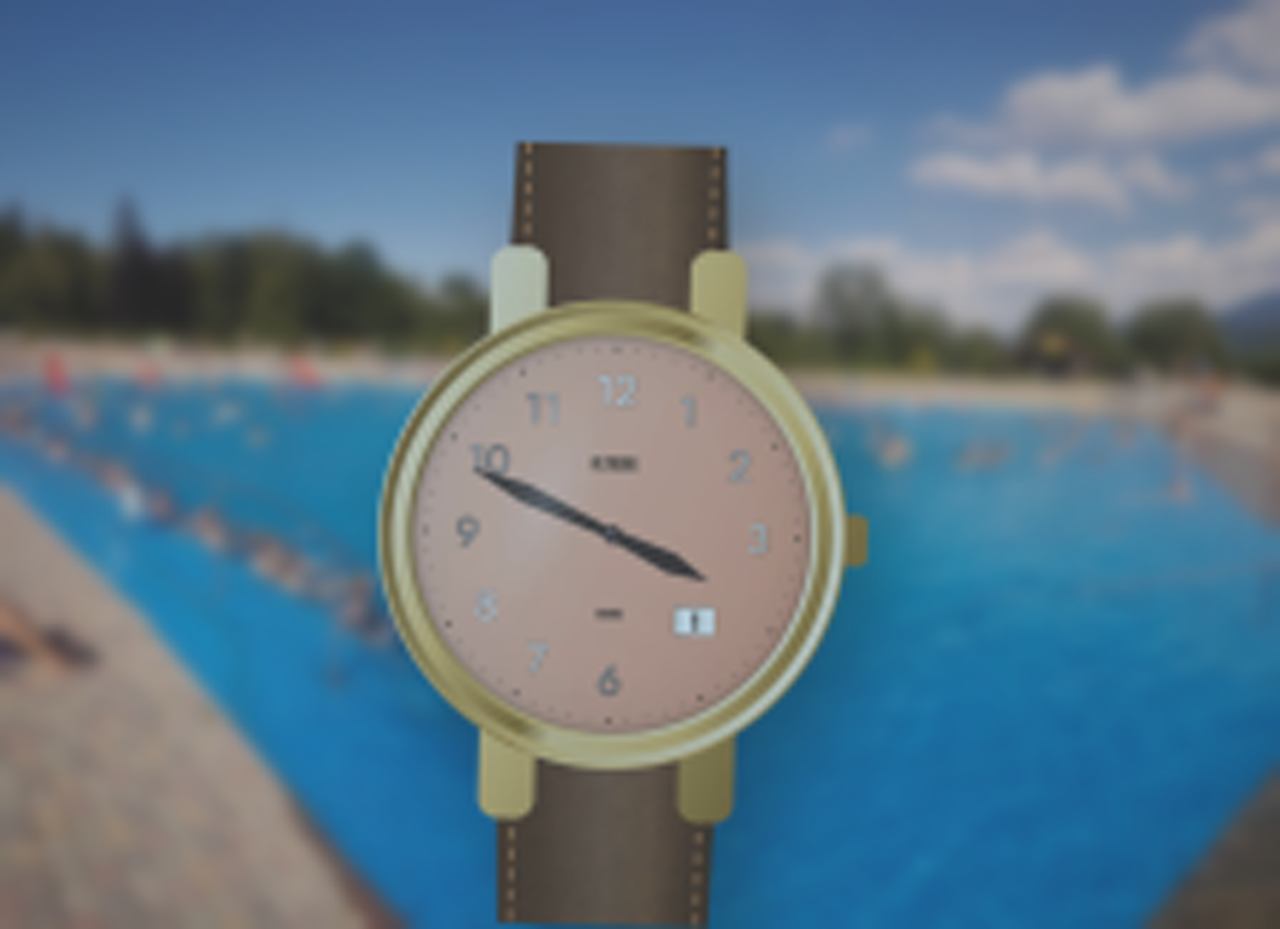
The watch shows h=3 m=49
